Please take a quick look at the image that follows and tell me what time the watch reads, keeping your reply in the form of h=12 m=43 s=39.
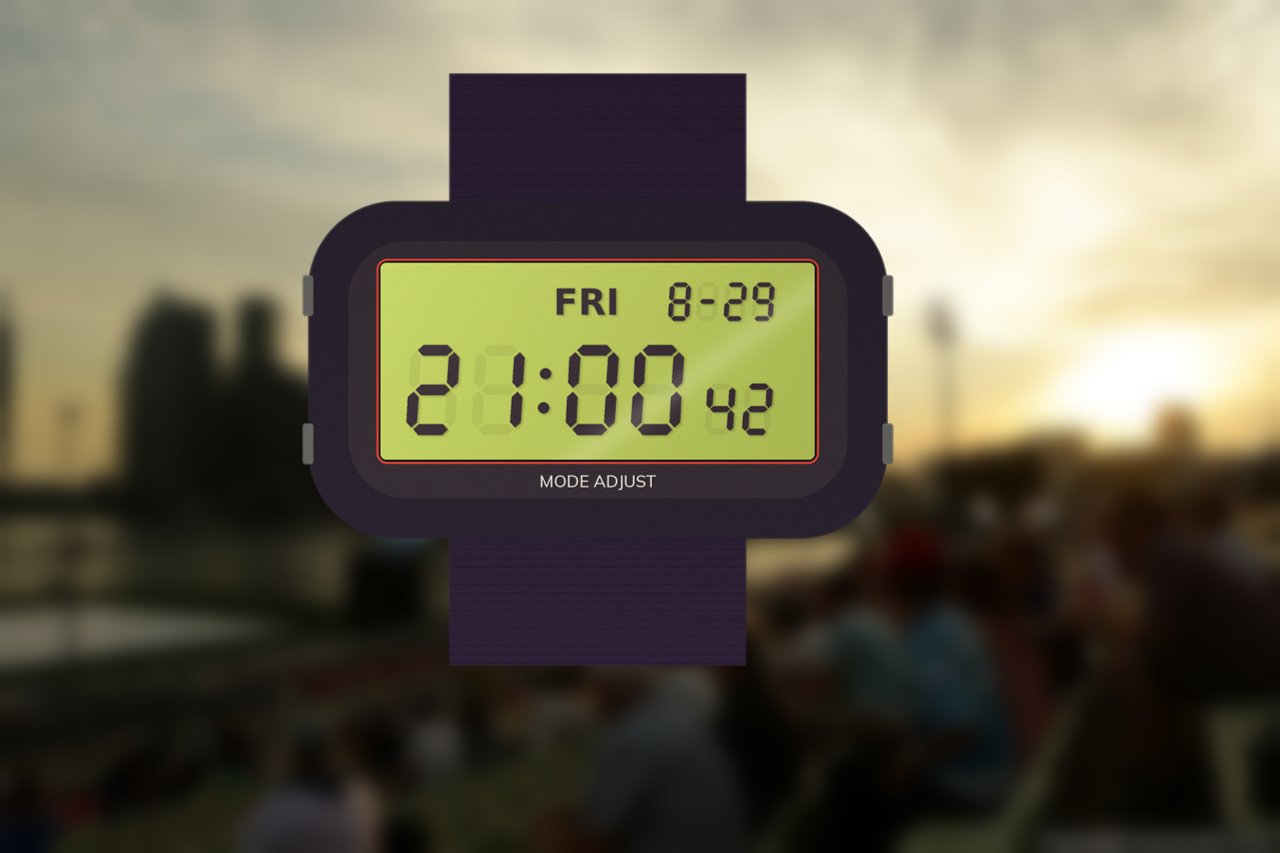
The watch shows h=21 m=0 s=42
